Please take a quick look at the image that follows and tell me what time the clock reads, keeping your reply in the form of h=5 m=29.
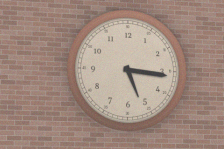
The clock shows h=5 m=16
